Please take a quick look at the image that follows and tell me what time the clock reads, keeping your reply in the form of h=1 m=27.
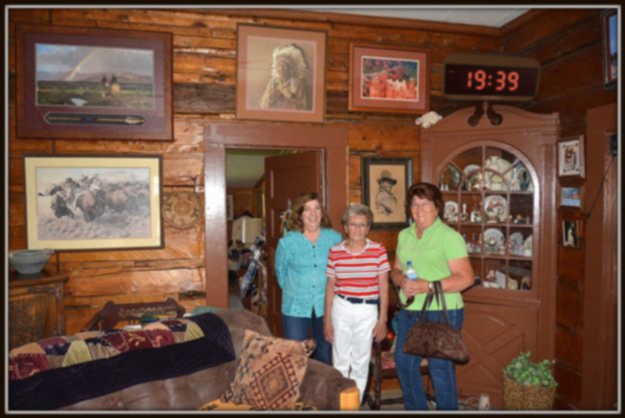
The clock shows h=19 m=39
